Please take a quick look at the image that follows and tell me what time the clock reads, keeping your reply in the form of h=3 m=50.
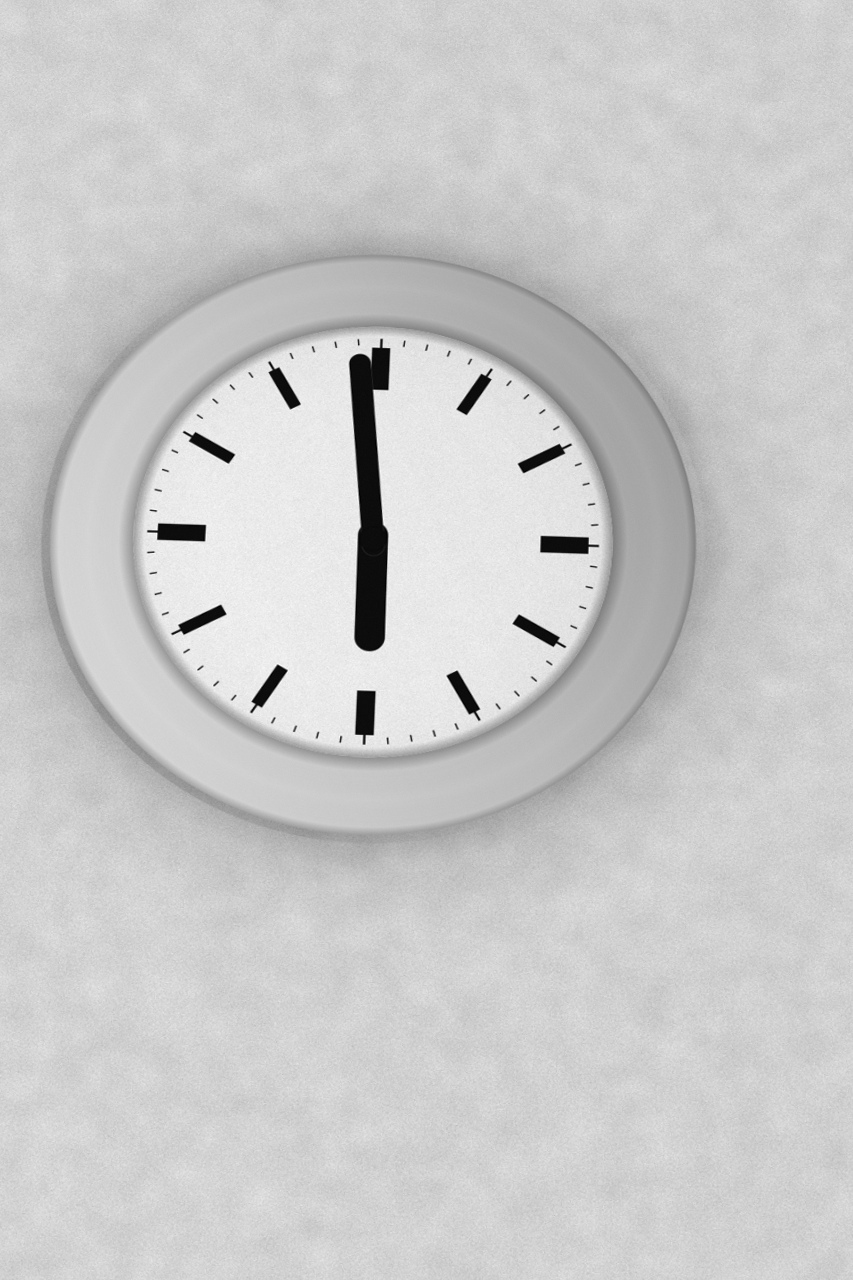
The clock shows h=5 m=59
